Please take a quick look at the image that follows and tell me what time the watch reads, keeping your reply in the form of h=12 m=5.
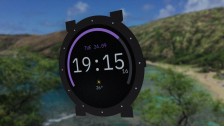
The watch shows h=19 m=15
